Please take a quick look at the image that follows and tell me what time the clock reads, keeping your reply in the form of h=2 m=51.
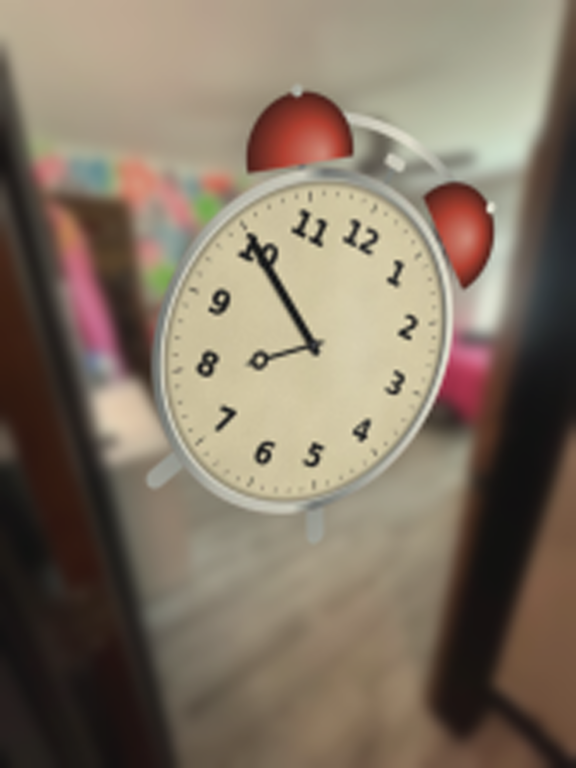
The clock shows h=7 m=50
